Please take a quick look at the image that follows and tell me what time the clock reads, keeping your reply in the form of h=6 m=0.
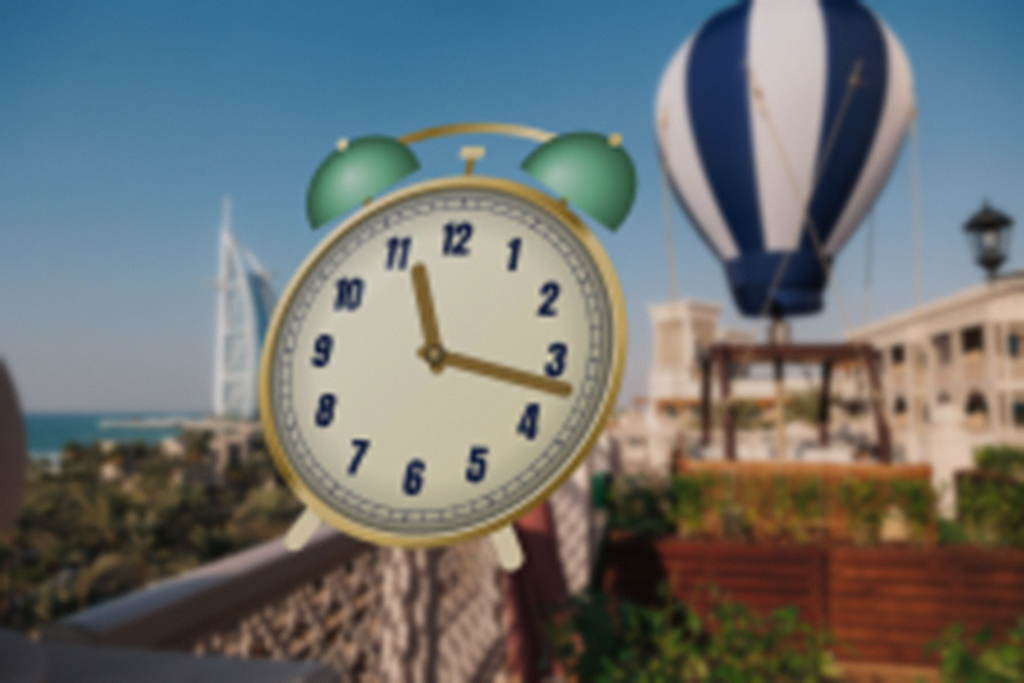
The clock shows h=11 m=17
